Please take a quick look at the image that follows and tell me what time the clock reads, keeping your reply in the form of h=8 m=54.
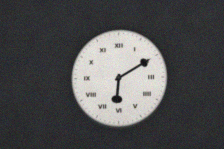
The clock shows h=6 m=10
